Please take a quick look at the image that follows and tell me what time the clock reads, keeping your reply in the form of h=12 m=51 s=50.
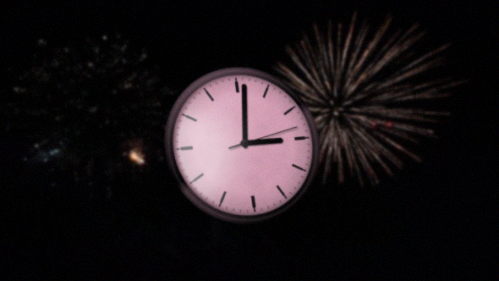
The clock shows h=3 m=1 s=13
